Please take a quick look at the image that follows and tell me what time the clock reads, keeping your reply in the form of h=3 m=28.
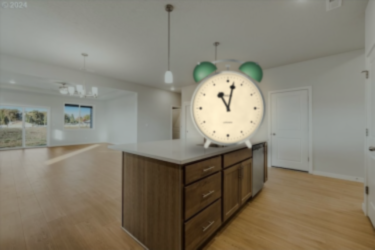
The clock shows h=11 m=2
